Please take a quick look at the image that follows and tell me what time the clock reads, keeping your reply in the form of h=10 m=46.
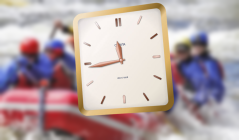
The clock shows h=11 m=44
